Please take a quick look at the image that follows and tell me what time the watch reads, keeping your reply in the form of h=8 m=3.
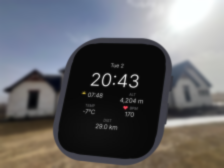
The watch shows h=20 m=43
